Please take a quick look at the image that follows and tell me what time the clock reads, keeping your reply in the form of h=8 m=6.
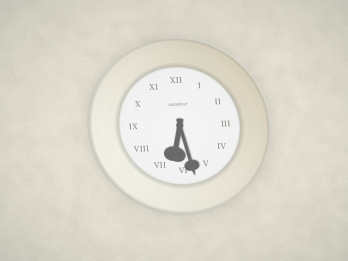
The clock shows h=6 m=28
